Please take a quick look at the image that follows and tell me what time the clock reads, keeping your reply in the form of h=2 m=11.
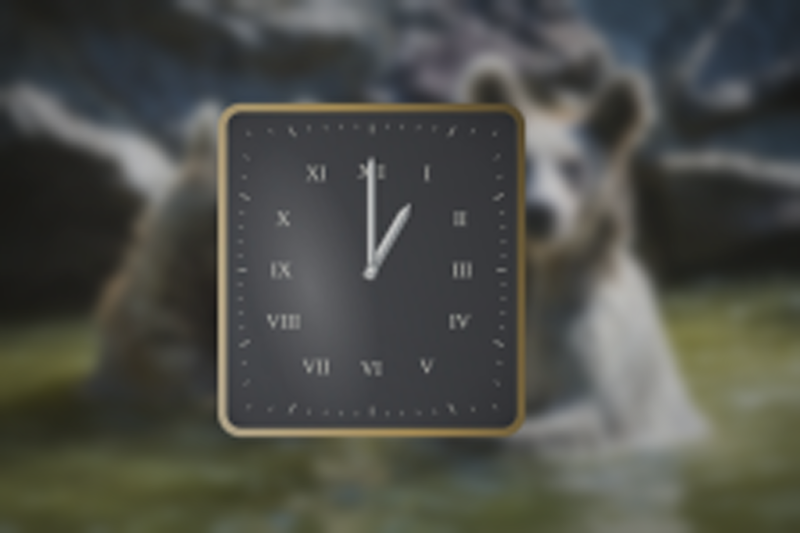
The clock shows h=1 m=0
